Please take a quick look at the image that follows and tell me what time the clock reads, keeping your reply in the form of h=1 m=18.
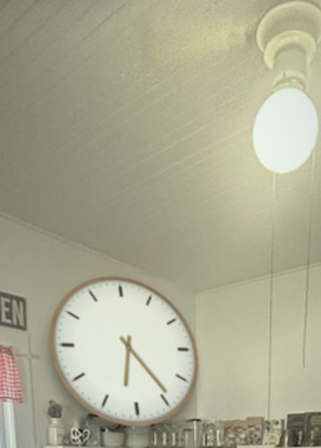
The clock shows h=6 m=24
